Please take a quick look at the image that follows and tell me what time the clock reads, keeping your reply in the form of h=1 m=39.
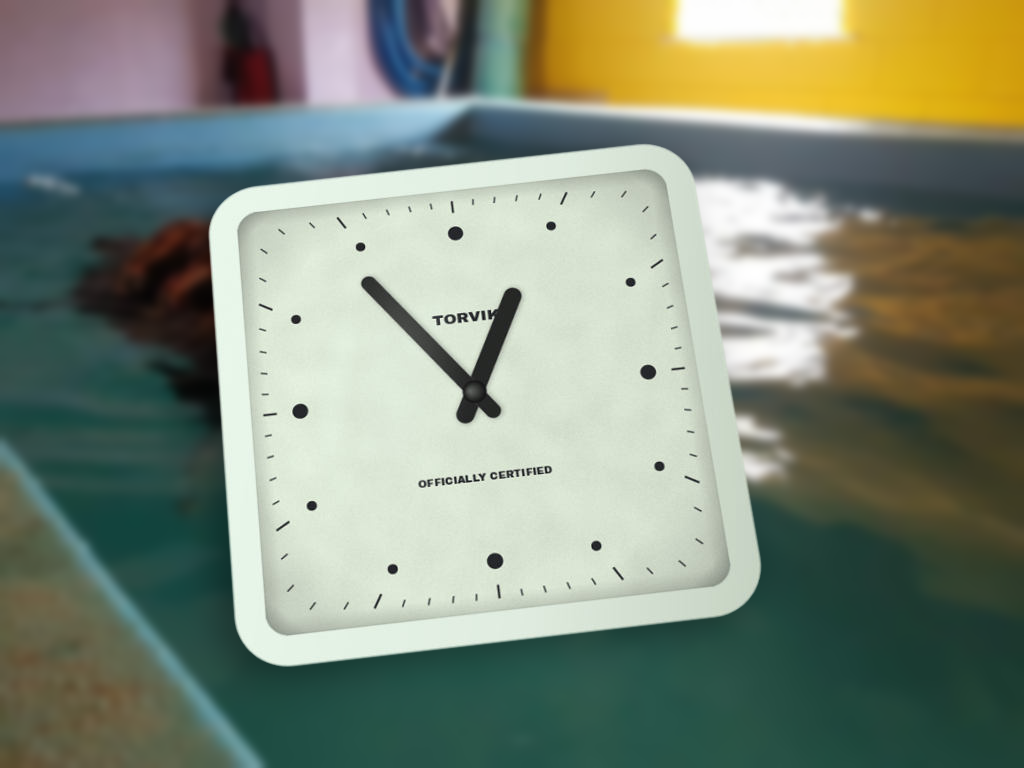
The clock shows h=12 m=54
